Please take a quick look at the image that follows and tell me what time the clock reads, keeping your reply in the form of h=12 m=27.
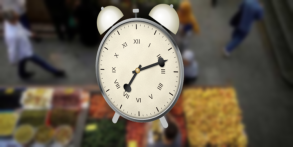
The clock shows h=7 m=12
